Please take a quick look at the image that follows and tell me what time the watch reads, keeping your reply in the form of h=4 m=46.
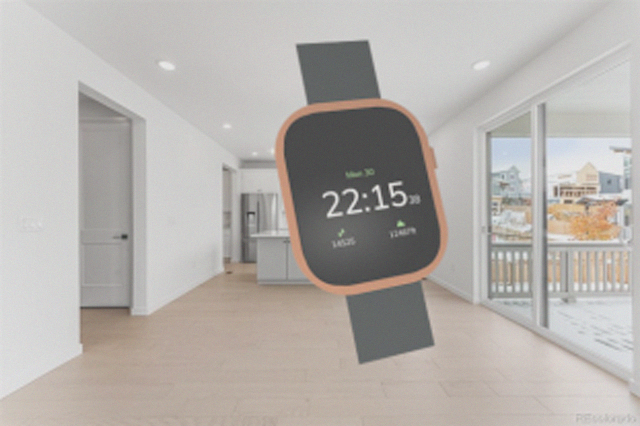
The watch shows h=22 m=15
